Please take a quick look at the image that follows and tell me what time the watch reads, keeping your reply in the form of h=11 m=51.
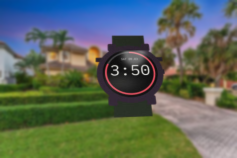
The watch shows h=3 m=50
